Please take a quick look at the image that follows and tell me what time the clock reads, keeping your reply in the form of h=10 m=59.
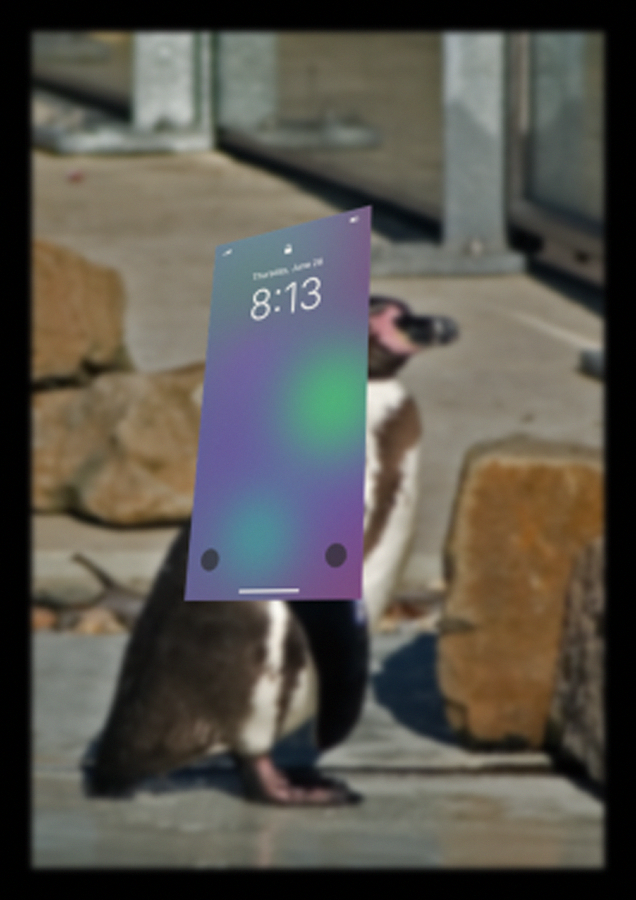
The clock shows h=8 m=13
